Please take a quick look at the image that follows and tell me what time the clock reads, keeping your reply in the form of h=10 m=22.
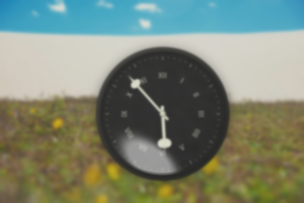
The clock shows h=5 m=53
